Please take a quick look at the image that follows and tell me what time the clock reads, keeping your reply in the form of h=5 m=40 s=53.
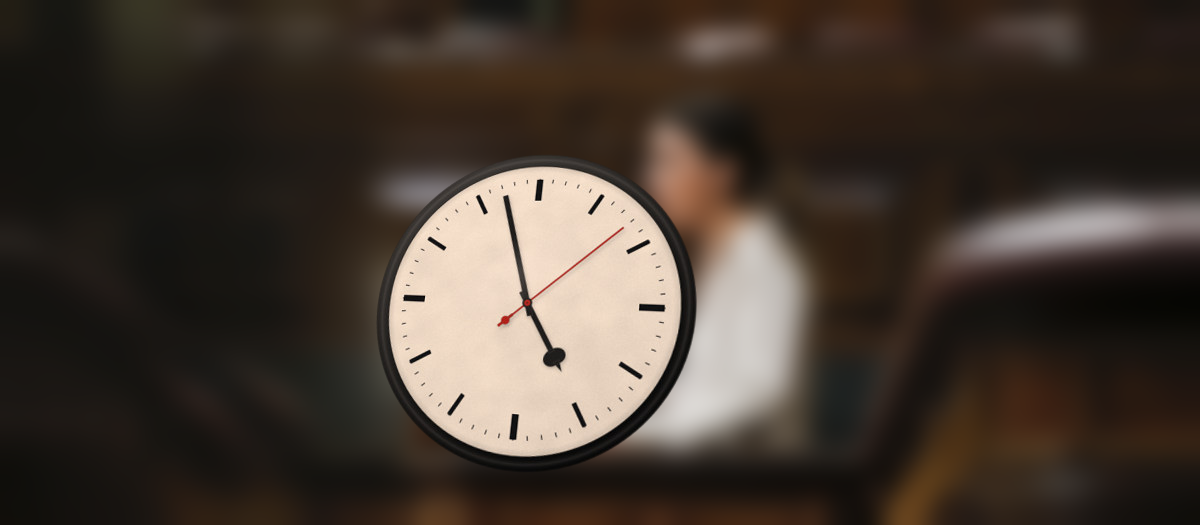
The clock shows h=4 m=57 s=8
